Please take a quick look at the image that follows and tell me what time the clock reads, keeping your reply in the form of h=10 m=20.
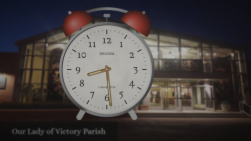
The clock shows h=8 m=29
